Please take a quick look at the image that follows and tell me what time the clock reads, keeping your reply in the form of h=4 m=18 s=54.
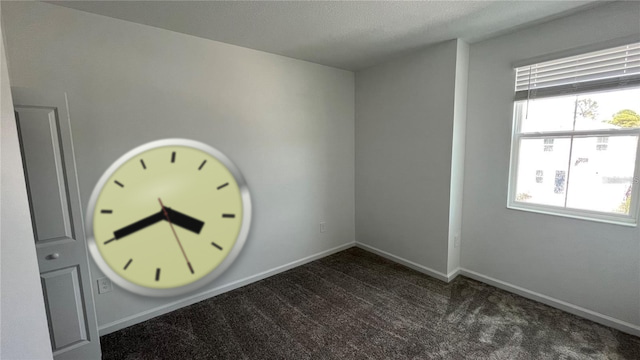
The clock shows h=3 m=40 s=25
